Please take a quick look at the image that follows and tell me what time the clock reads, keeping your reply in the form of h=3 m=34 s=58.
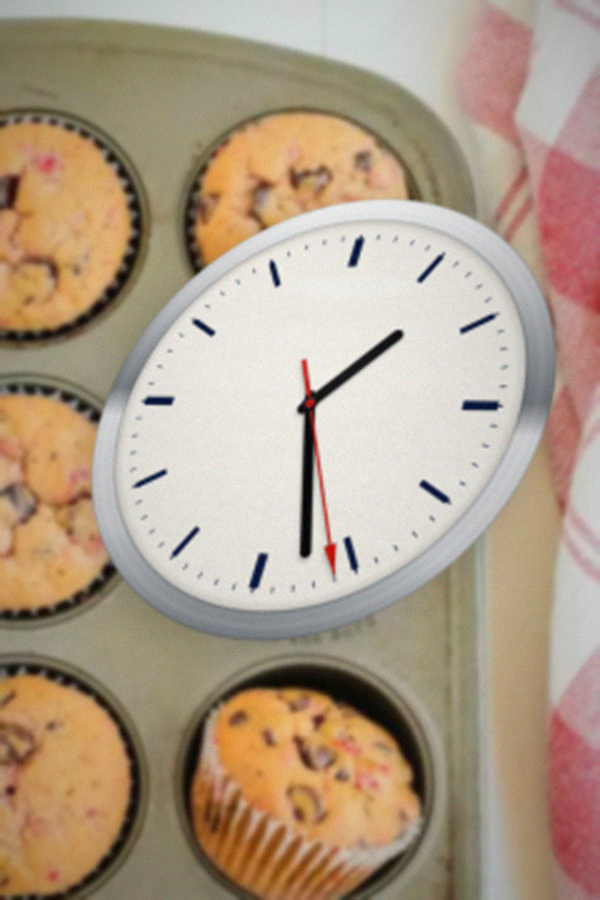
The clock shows h=1 m=27 s=26
